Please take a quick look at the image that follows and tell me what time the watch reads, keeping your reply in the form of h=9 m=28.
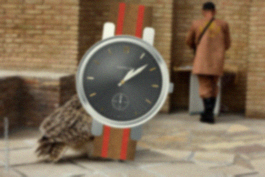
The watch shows h=1 m=8
